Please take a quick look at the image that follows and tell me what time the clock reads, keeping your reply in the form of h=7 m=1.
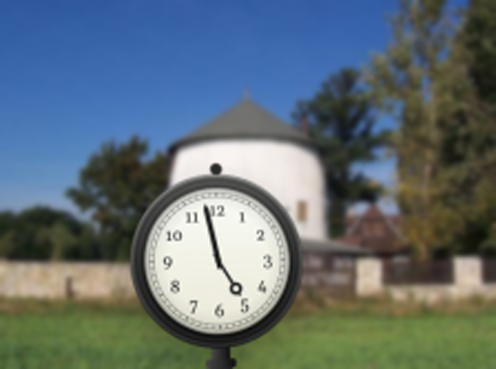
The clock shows h=4 m=58
